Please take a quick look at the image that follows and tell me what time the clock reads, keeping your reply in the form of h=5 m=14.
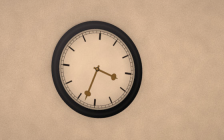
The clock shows h=3 m=33
